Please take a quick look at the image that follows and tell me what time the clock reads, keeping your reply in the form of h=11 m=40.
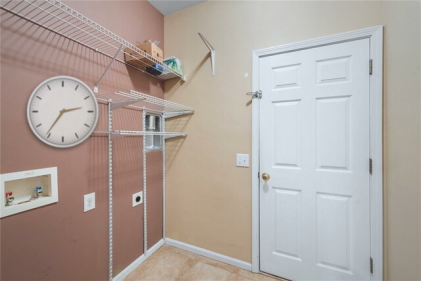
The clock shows h=2 m=36
